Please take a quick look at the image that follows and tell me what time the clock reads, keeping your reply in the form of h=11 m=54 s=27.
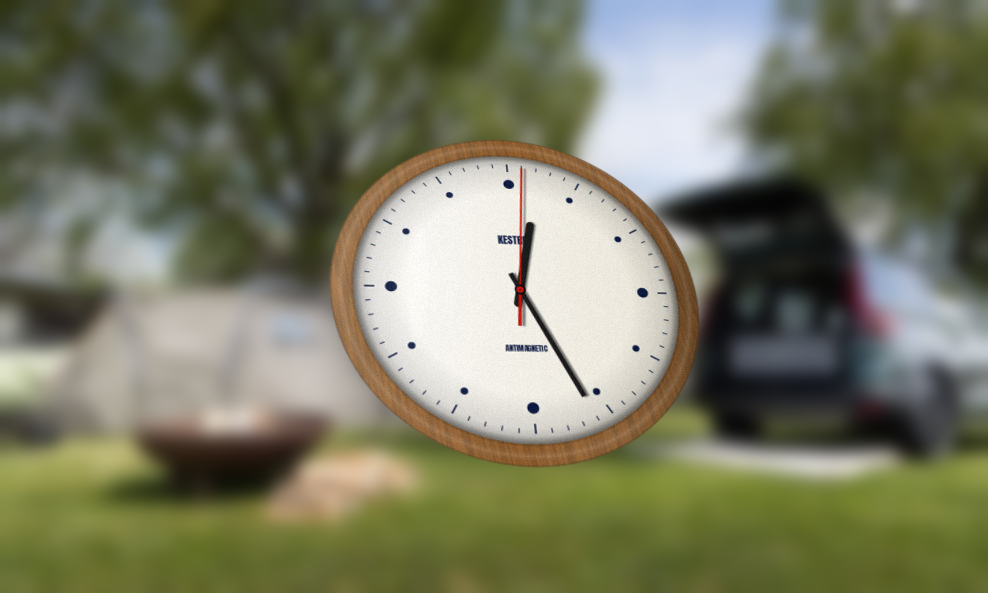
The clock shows h=12 m=26 s=1
